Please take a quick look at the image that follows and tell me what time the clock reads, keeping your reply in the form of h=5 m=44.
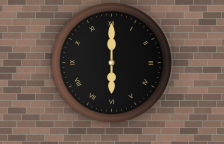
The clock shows h=6 m=0
